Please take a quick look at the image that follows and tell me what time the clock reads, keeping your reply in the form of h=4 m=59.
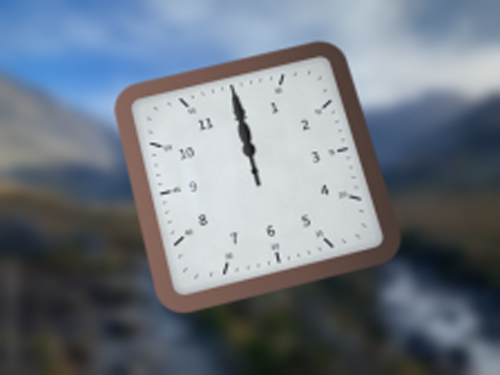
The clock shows h=12 m=0
